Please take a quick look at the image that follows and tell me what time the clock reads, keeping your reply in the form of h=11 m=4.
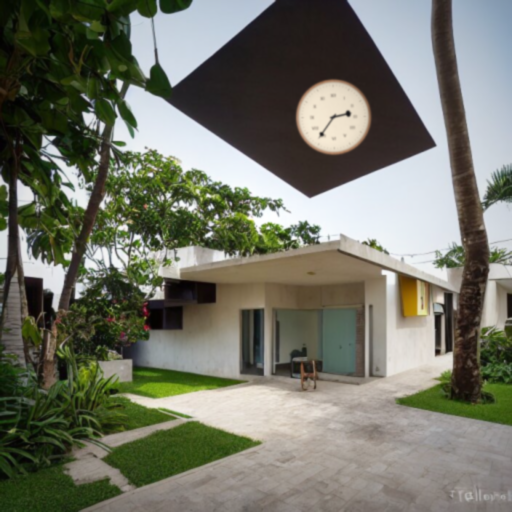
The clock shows h=2 m=36
